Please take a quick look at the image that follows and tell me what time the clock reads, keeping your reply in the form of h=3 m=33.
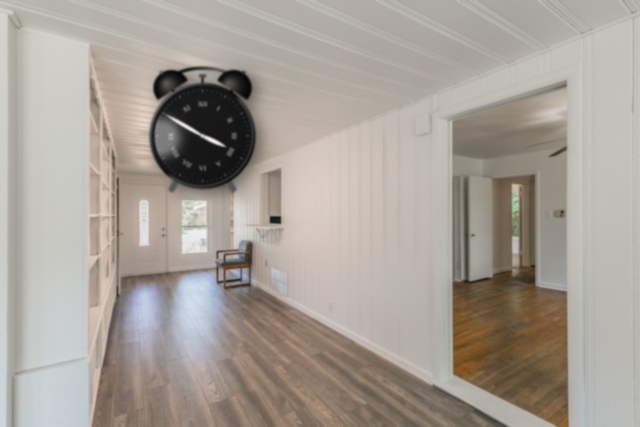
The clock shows h=3 m=50
